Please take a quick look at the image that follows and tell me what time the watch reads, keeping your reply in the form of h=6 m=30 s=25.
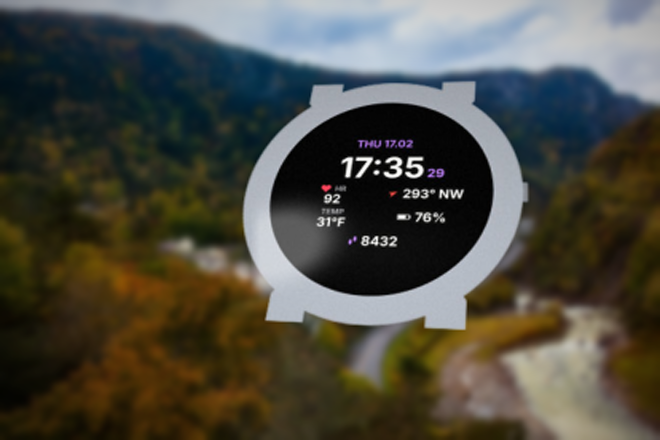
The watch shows h=17 m=35 s=29
